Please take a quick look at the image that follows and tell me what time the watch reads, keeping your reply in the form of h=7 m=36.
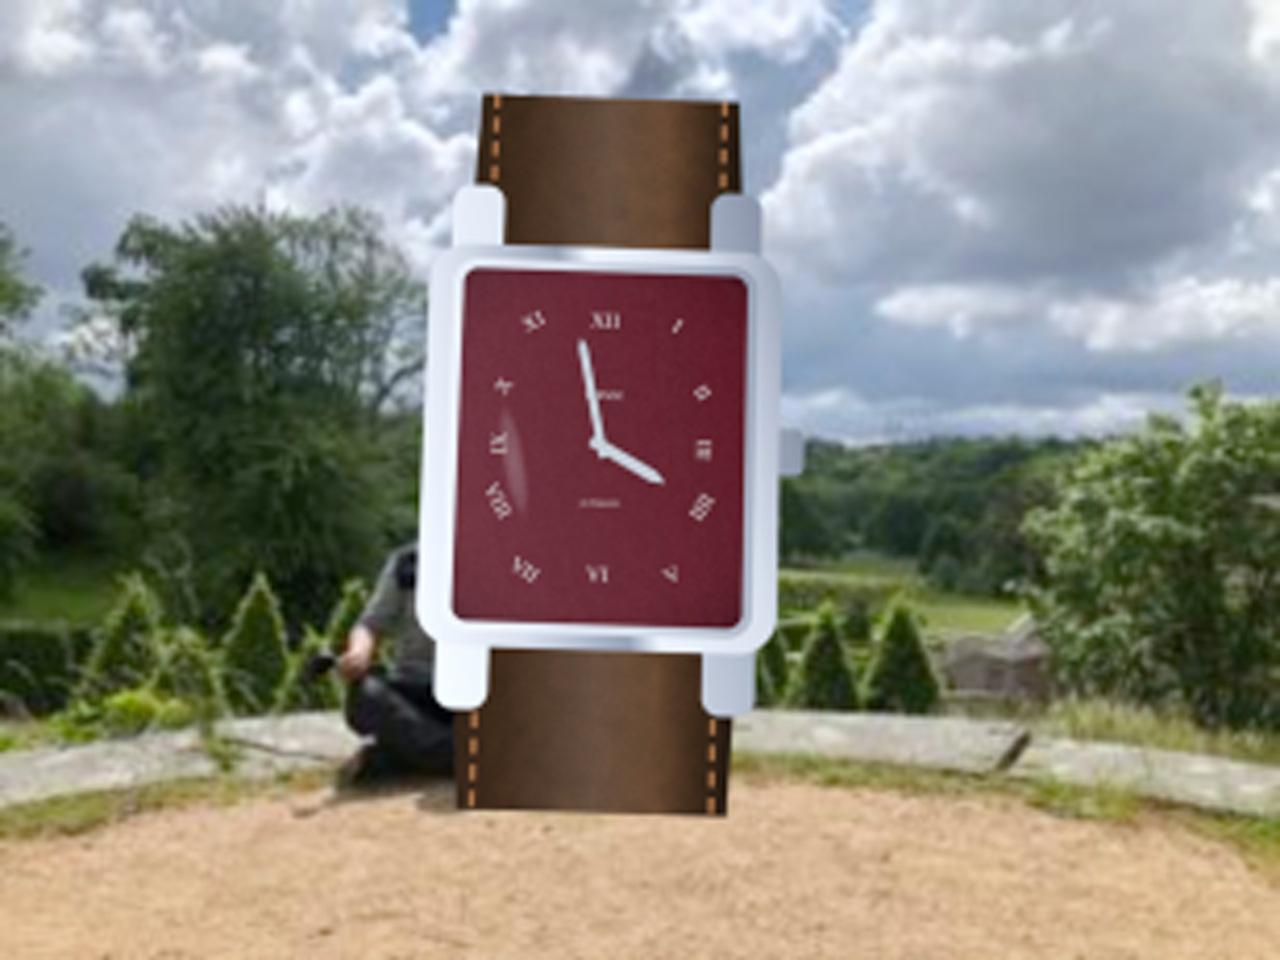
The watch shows h=3 m=58
